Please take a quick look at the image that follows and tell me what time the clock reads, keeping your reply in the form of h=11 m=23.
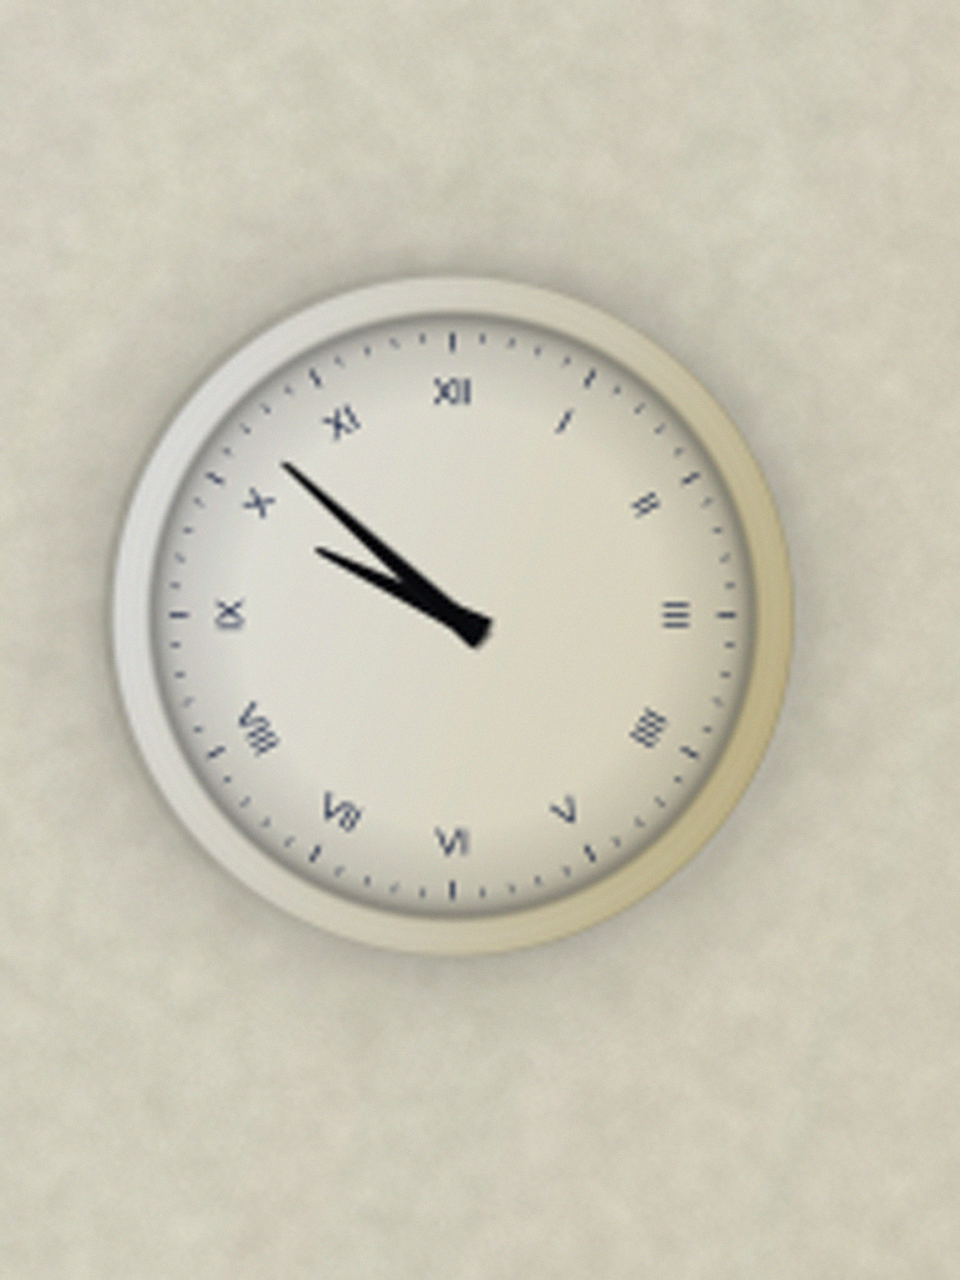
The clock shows h=9 m=52
